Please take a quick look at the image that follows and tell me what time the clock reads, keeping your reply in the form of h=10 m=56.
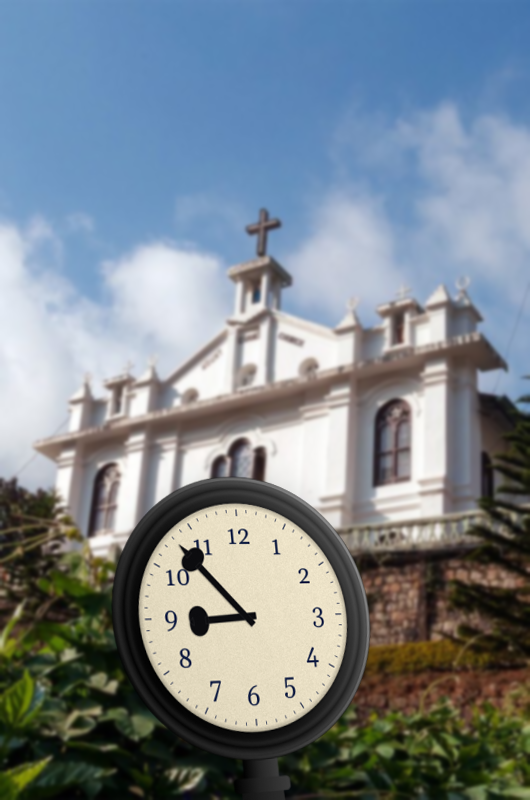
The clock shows h=8 m=53
